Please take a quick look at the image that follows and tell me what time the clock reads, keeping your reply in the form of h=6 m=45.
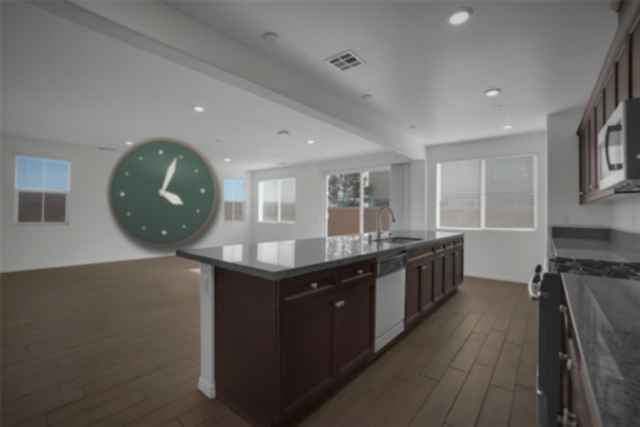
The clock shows h=4 m=4
